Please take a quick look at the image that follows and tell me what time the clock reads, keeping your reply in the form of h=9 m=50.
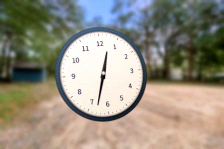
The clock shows h=12 m=33
